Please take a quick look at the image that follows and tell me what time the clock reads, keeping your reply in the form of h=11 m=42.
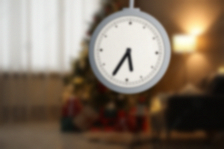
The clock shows h=5 m=35
